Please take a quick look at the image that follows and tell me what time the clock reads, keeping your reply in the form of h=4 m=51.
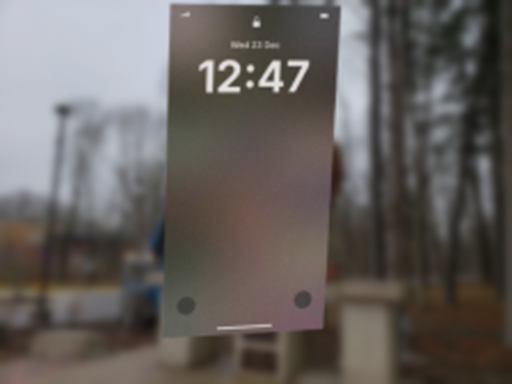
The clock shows h=12 m=47
